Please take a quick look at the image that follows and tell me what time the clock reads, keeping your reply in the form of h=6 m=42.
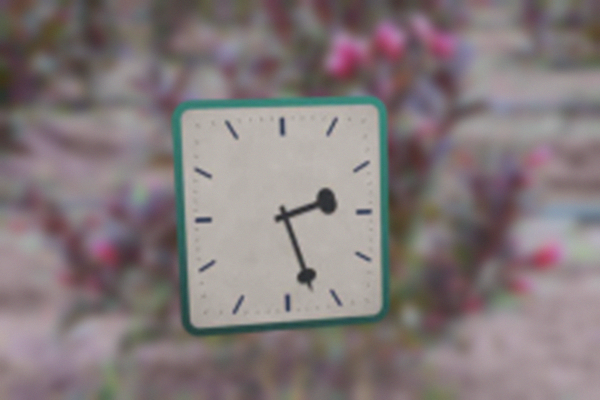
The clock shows h=2 m=27
